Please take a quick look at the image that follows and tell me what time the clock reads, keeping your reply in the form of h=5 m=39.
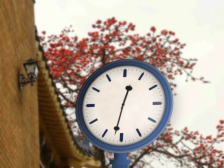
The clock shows h=12 m=32
